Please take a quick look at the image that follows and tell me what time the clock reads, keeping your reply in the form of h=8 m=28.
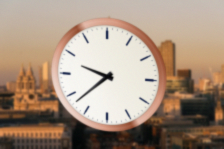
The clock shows h=9 m=38
